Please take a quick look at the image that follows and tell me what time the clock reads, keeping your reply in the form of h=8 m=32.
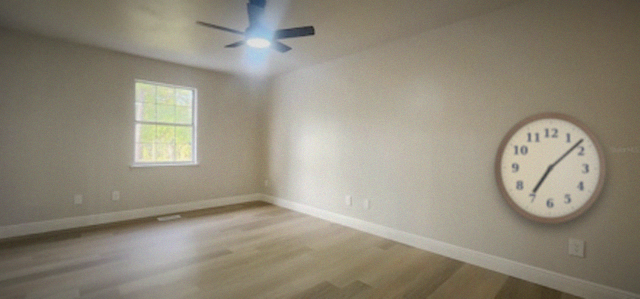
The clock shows h=7 m=8
